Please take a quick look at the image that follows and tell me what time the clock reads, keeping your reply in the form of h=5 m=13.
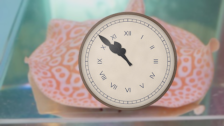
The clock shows h=10 m=52
